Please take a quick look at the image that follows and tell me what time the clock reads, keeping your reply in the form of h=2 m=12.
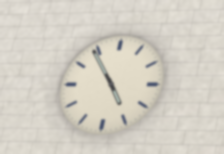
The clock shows h=4 m=54
